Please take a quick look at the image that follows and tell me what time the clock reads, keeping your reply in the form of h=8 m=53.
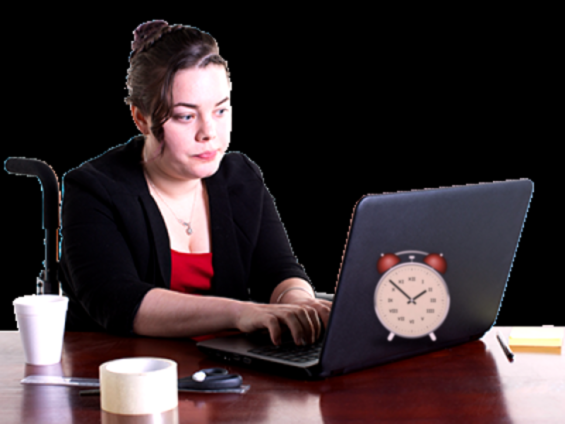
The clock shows h=1 m=52
